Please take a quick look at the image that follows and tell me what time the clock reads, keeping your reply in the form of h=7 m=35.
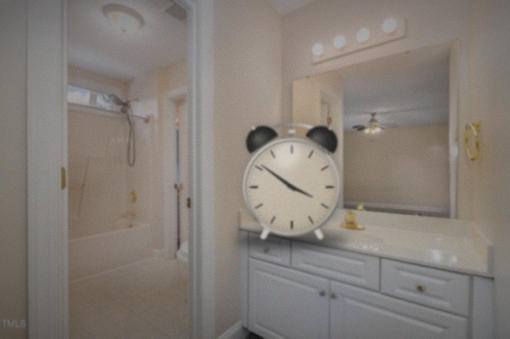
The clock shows h=3 m=51
